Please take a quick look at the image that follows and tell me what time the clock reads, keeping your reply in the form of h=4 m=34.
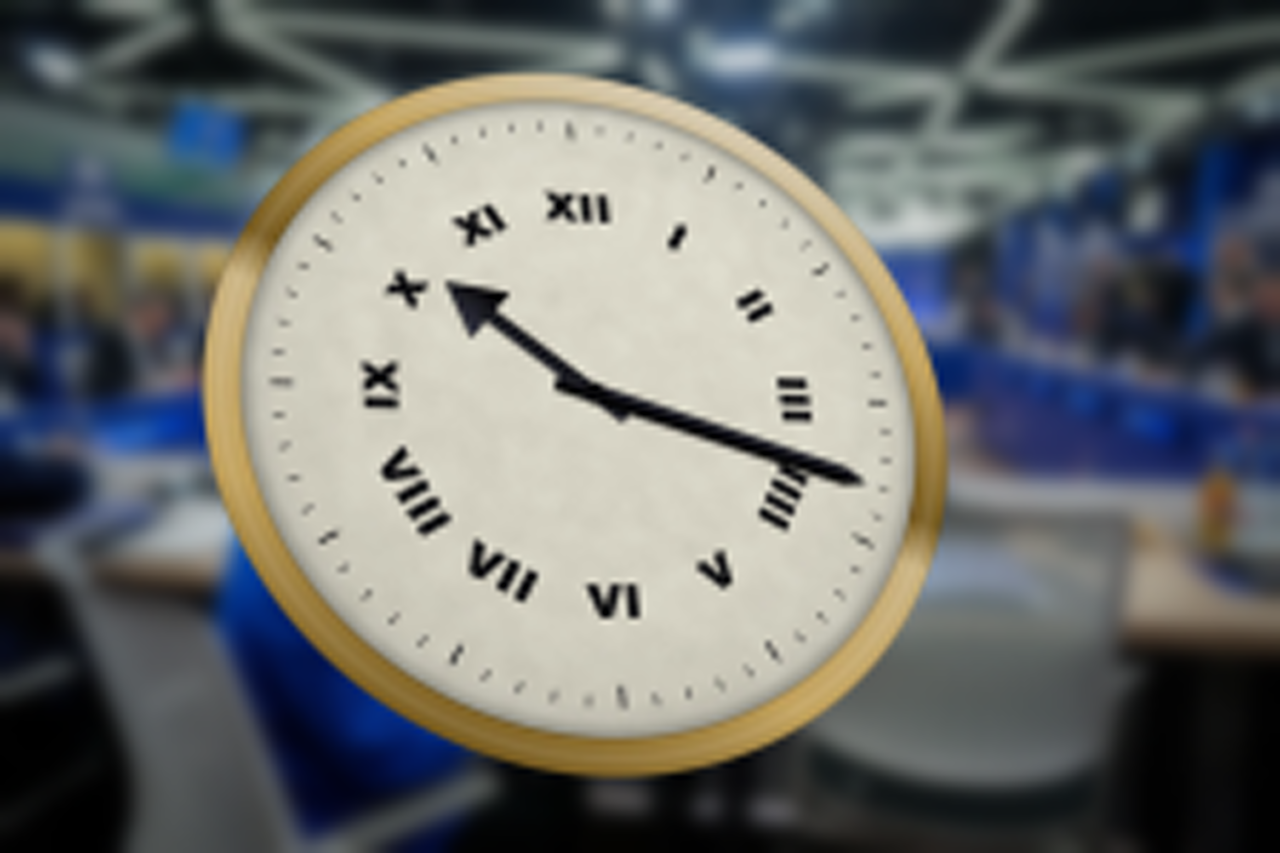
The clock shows h=10 m=18
